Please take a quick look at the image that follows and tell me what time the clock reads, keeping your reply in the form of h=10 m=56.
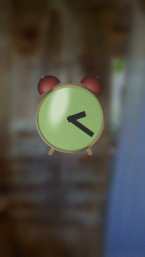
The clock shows h=2 m=21
